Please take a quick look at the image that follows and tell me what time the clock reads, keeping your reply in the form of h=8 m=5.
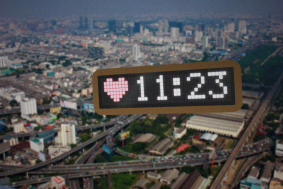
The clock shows h=11 m=23
